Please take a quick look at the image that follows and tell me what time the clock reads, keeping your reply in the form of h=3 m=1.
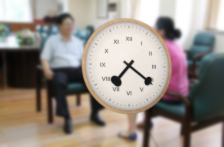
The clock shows h=7 m=21
